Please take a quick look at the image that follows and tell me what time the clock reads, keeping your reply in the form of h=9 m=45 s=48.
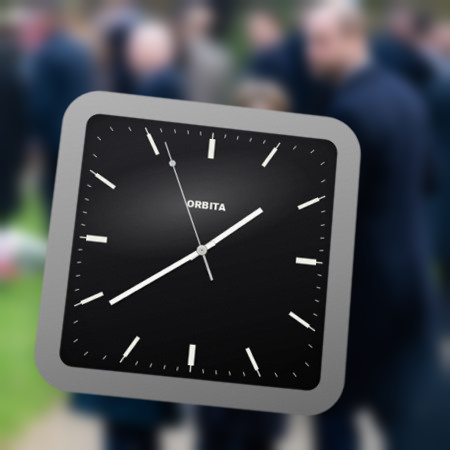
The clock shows h=1 m=38 s=56
